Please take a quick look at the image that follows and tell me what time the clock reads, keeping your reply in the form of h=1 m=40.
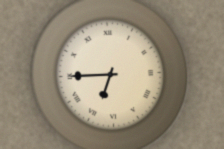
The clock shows h=6 m=45
